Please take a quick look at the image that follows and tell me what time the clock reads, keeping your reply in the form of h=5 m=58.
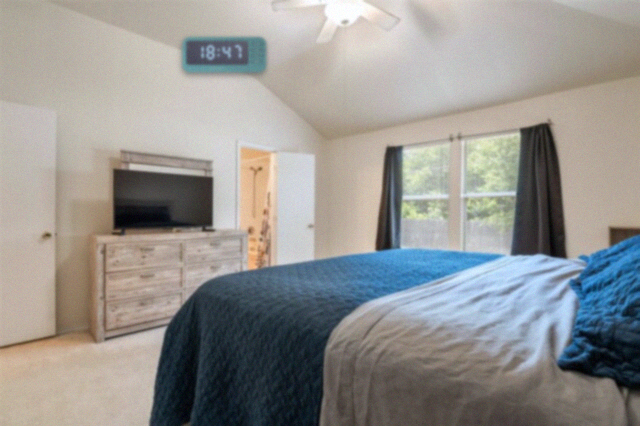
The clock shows h=18 m=47
